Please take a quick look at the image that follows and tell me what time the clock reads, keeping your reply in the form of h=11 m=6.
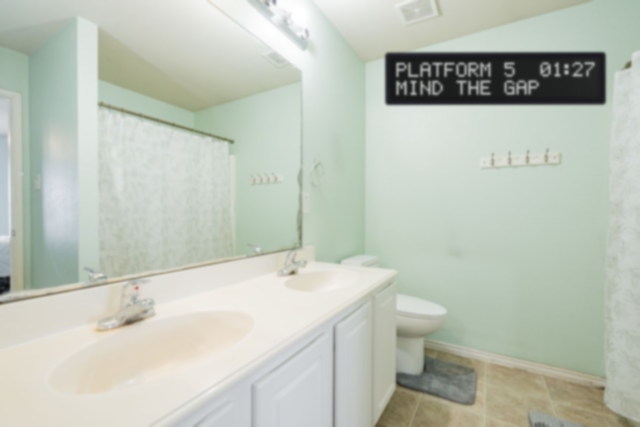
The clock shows h=1 m=27
